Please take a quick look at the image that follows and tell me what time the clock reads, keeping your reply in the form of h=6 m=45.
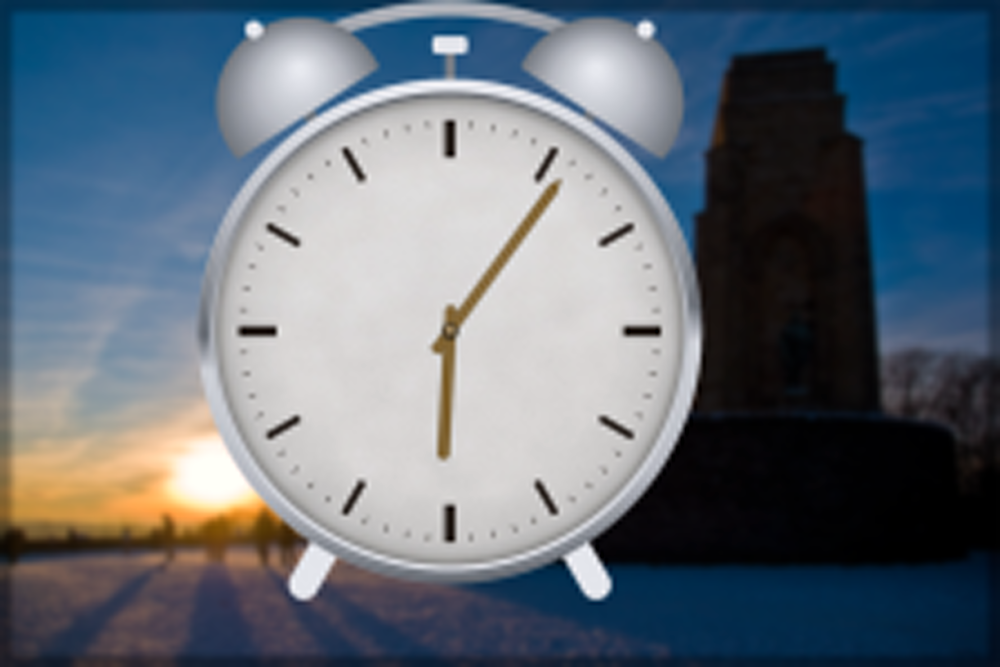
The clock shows h=6 m=6
